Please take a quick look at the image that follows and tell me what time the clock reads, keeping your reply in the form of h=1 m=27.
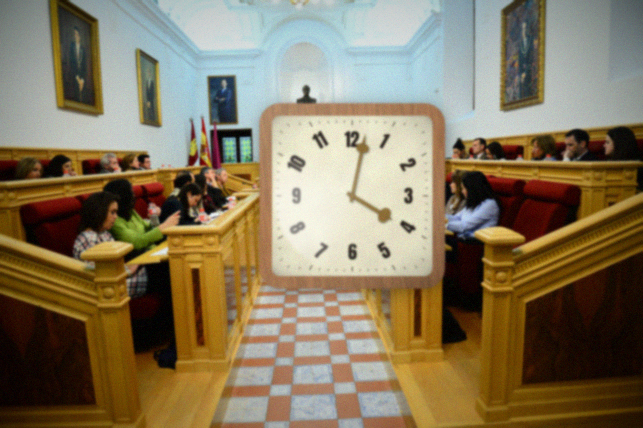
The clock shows h=4 m=2
